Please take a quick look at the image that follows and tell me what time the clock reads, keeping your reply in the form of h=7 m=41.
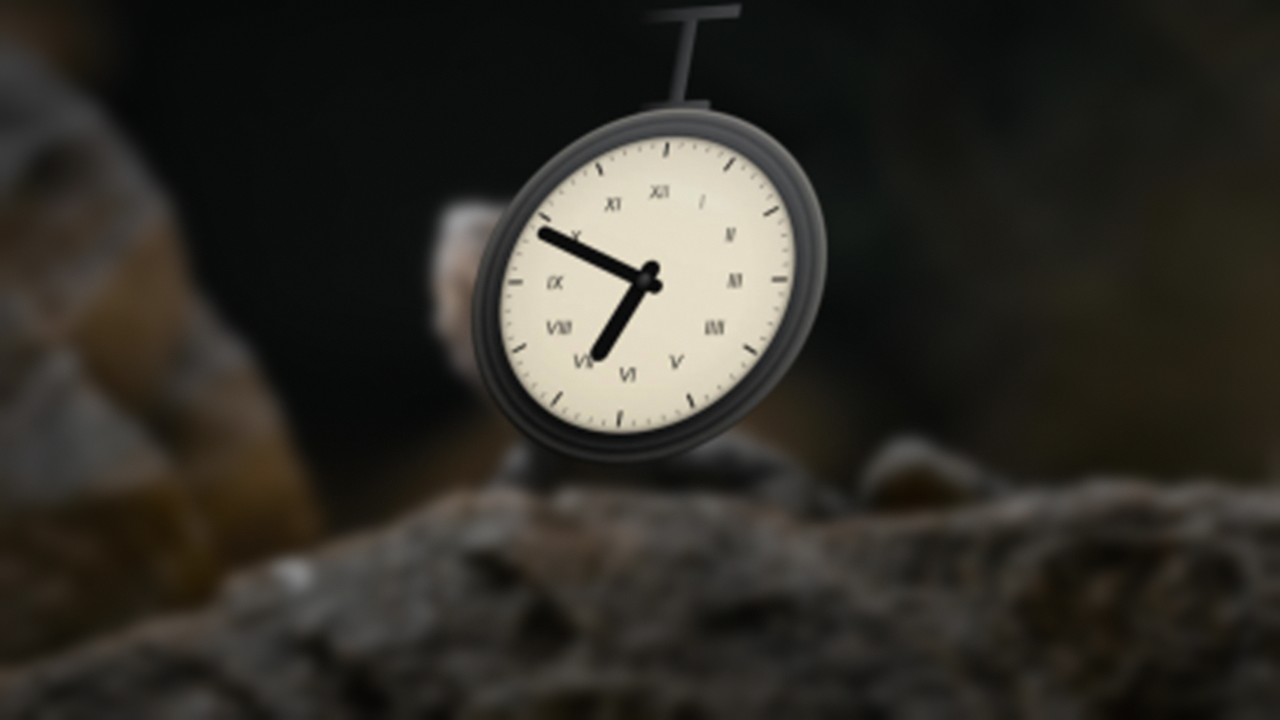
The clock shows h=6 m=49
